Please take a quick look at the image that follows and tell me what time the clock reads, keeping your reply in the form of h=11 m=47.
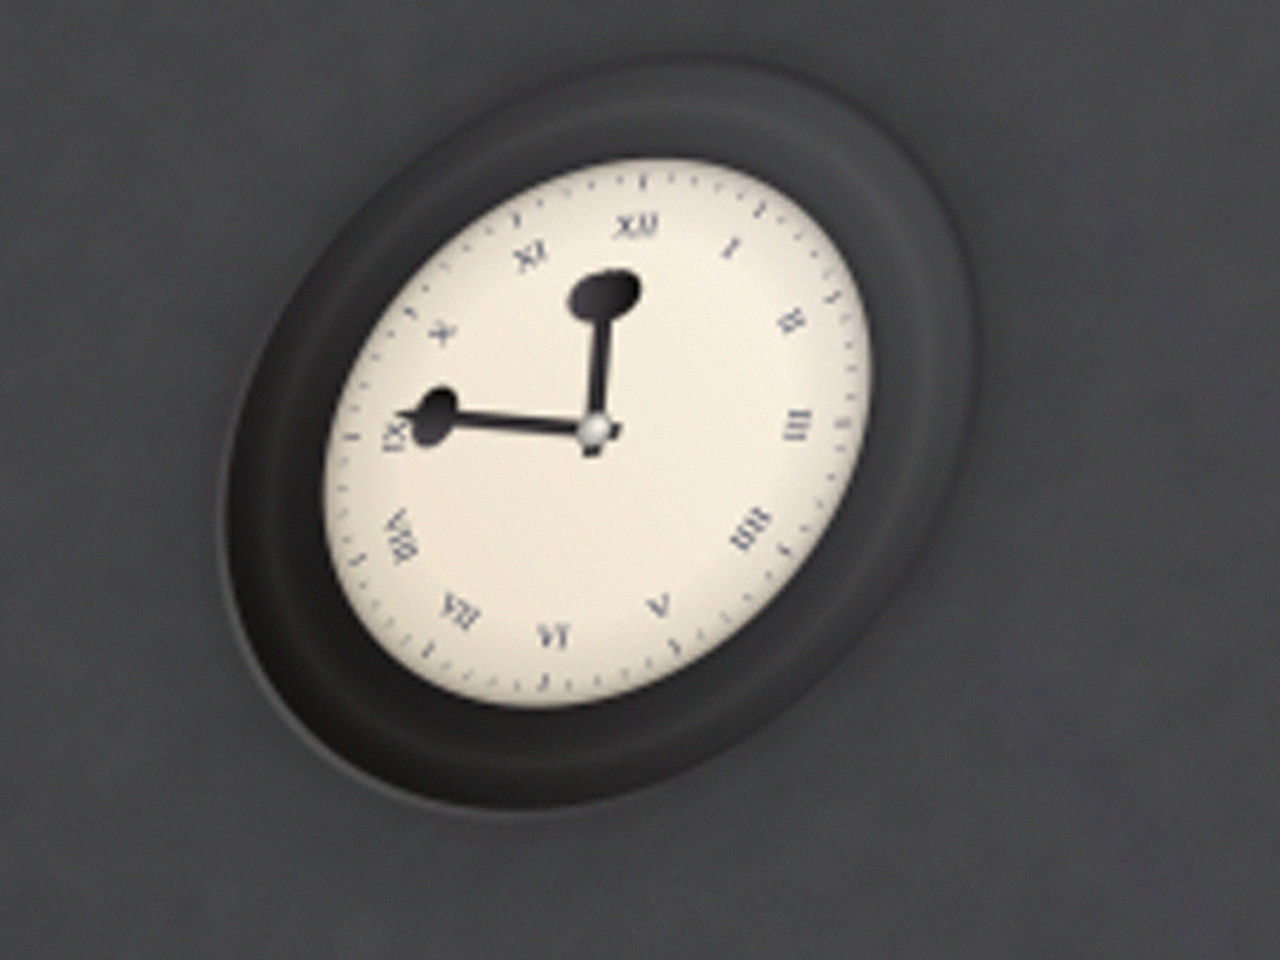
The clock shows h=11 m=46
